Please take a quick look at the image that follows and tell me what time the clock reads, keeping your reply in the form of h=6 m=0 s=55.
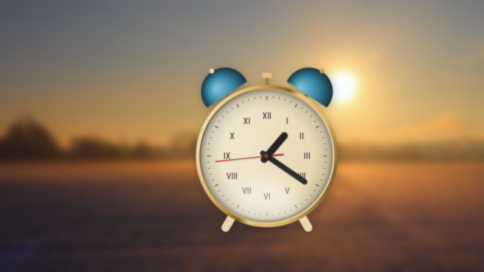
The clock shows h=1 m=20 s=44
